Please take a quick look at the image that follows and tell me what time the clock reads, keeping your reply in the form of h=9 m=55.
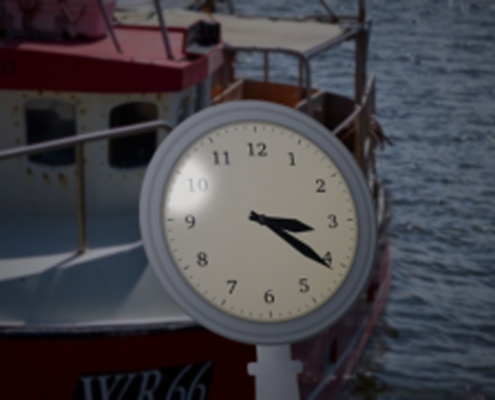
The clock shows h=3 m=21
